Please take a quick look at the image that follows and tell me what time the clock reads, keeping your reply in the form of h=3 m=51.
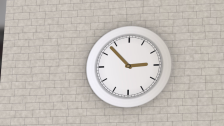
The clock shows h=2 m=53
